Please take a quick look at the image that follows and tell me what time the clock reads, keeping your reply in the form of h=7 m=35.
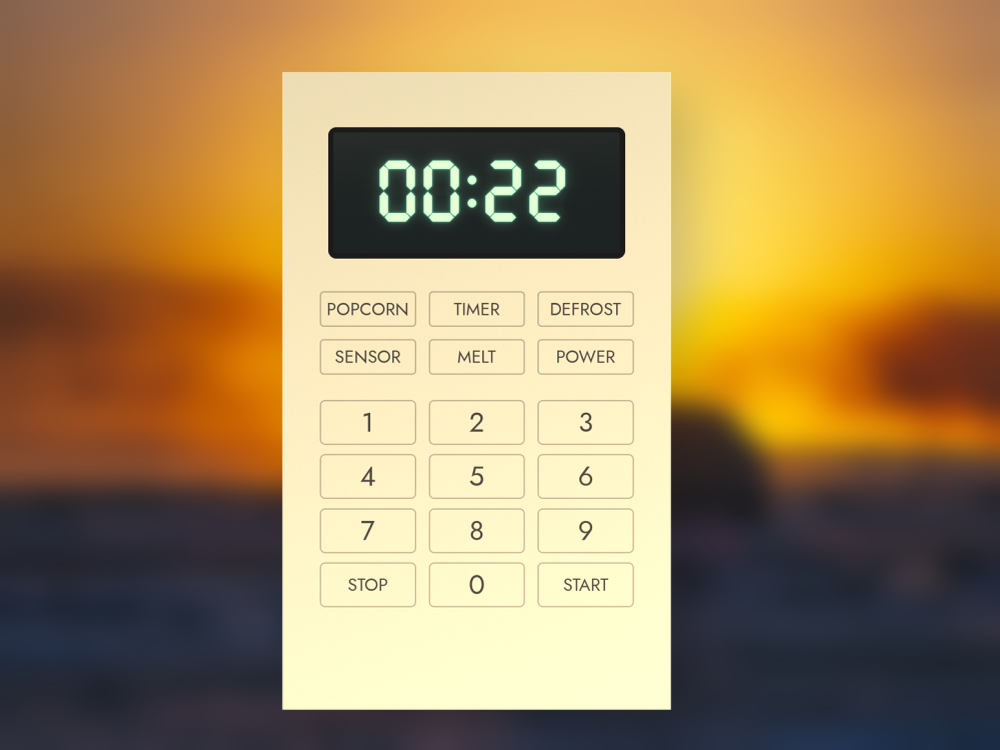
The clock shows h=0 m=22
